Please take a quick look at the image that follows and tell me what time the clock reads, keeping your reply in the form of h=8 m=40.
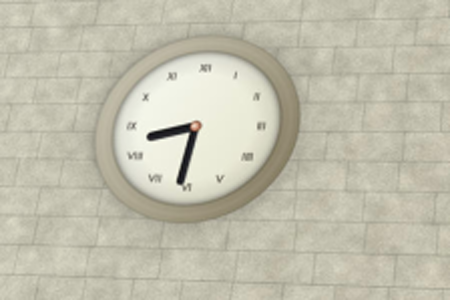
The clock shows h=8 m=31
